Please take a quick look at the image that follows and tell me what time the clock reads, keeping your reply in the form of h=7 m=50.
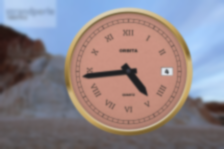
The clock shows h=4 m=44
